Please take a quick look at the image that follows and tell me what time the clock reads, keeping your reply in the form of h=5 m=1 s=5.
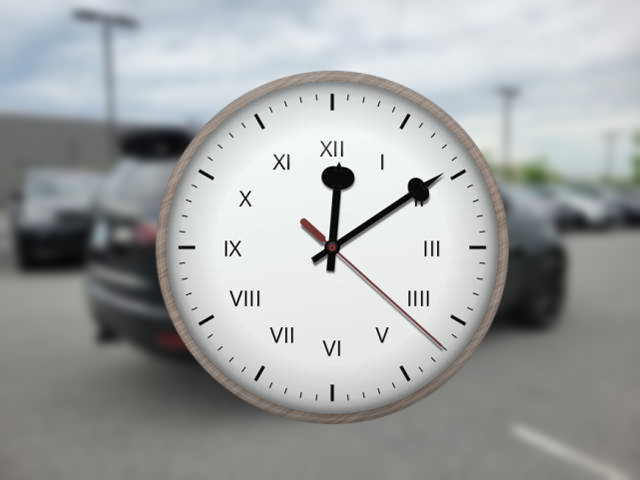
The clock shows h=12 m=9 s=22
